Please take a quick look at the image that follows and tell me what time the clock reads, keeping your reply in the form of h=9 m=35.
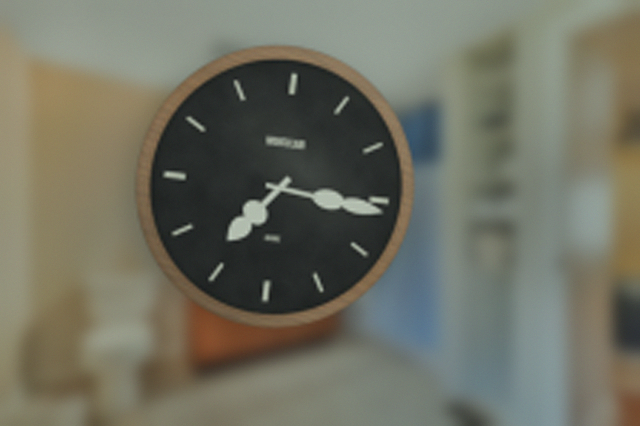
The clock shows h=7 m=16
